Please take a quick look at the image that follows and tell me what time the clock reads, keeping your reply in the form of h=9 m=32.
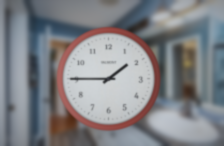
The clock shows h=1 m=45
